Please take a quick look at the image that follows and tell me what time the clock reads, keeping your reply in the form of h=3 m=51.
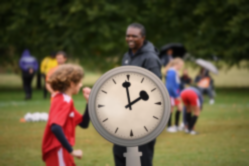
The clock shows h=1 m=59
